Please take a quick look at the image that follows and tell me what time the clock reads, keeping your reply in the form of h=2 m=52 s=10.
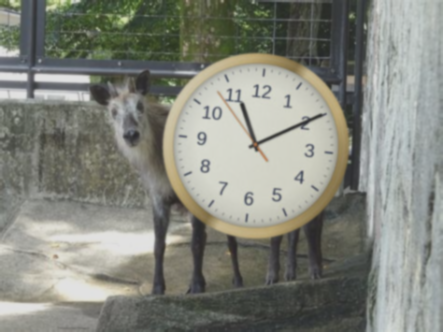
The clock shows h=11 m=9 s=53
